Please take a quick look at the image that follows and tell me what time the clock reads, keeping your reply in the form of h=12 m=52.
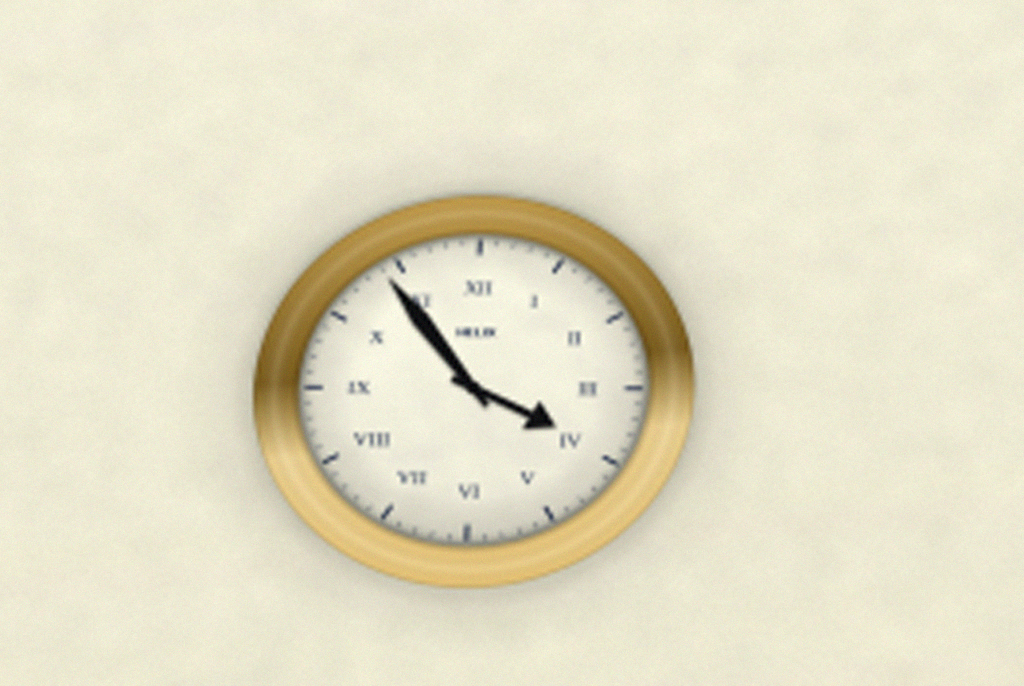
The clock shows h=3 m=54
